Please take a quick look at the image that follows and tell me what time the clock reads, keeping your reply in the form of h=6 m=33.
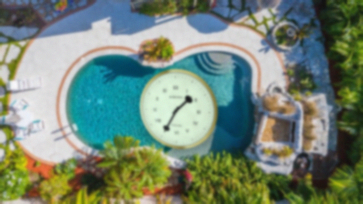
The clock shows h=1 m=35
